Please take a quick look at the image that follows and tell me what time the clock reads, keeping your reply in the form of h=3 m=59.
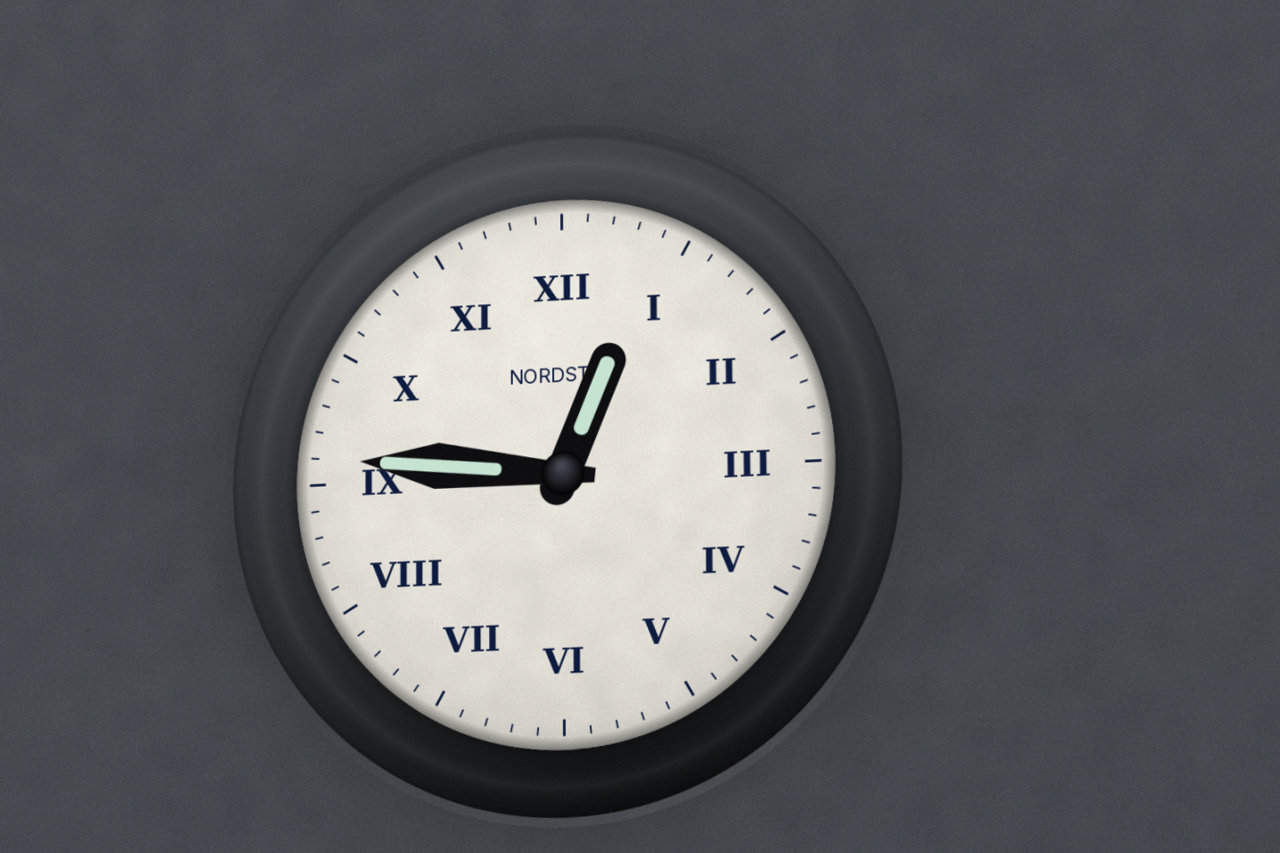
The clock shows h=12 m=46
